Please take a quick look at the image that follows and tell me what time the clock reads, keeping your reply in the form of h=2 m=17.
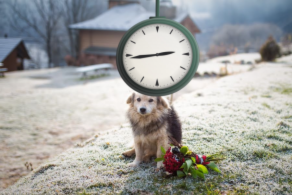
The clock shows h=2 m=44
